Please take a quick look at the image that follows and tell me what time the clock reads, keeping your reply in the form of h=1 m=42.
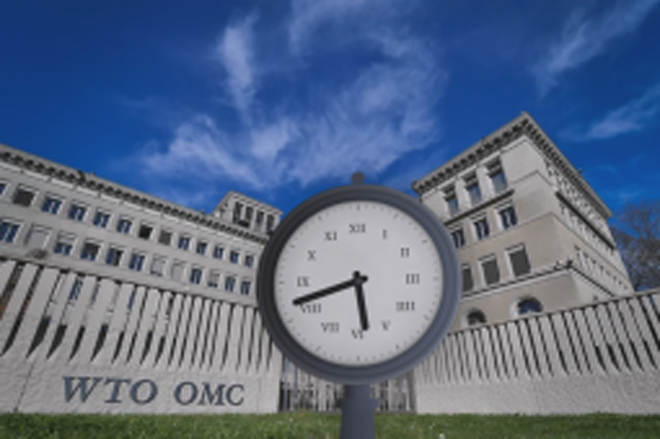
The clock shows h=5 m=42
